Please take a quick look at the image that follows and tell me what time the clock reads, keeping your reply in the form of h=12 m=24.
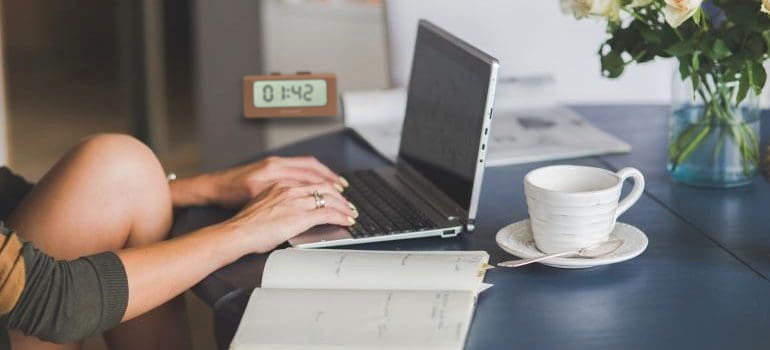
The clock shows h=1 m=42
